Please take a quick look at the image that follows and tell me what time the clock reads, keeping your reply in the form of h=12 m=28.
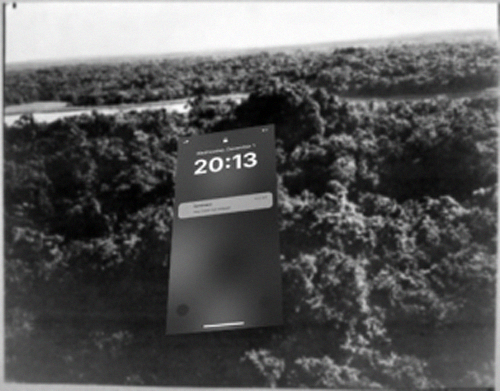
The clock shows h=20 m=13
